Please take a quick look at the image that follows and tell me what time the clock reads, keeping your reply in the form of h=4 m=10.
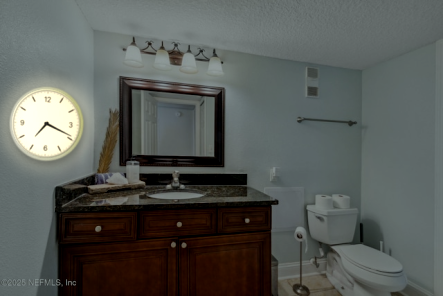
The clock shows h=7 m=19
